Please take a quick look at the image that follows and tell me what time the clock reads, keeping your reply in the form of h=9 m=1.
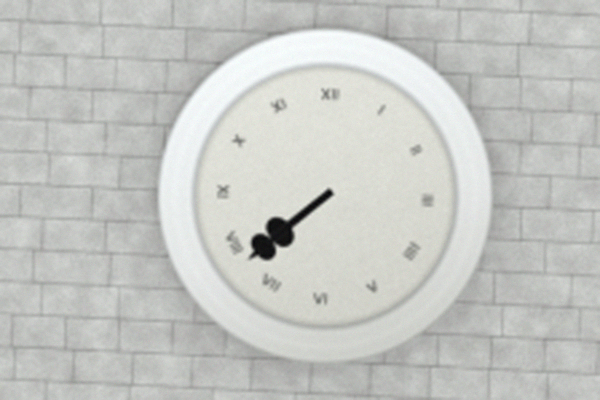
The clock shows h=7 m=38
